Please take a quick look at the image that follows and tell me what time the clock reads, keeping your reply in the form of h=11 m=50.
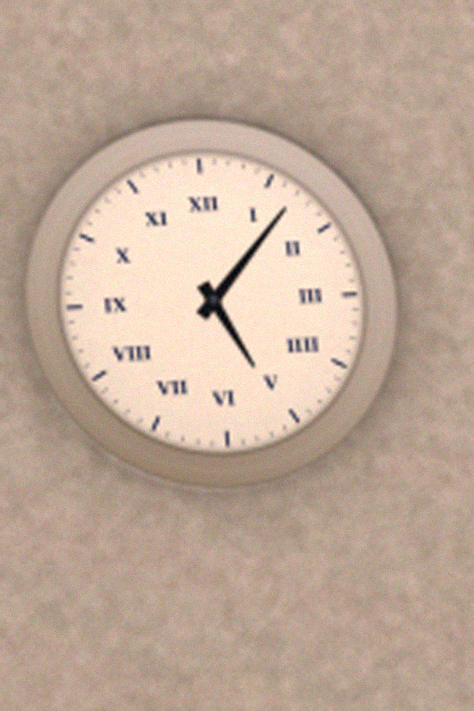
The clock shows h=5 m=7
